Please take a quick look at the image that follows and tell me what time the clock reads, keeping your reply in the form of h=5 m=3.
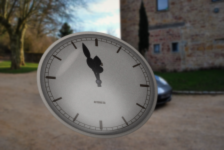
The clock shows h=11 m=57
